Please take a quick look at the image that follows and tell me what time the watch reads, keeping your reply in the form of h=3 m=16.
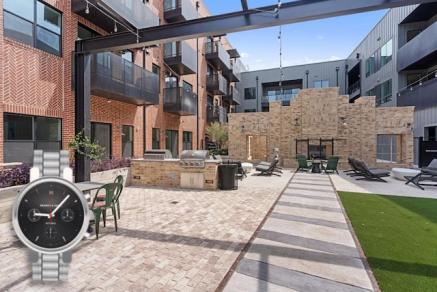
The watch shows h=9 m=7
